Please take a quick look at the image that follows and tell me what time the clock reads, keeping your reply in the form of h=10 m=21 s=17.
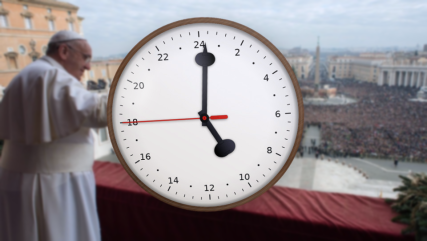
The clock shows h=10 m=0 s=45
